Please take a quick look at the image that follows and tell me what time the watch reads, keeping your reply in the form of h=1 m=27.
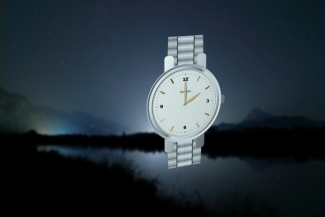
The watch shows h=2 m=0
